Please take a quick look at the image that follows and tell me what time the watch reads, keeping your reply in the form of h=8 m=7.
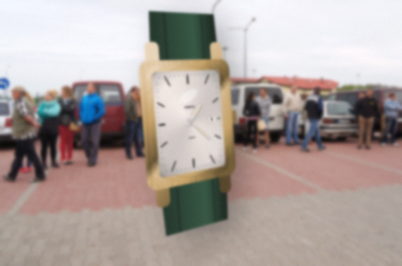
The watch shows h=1 m=22
